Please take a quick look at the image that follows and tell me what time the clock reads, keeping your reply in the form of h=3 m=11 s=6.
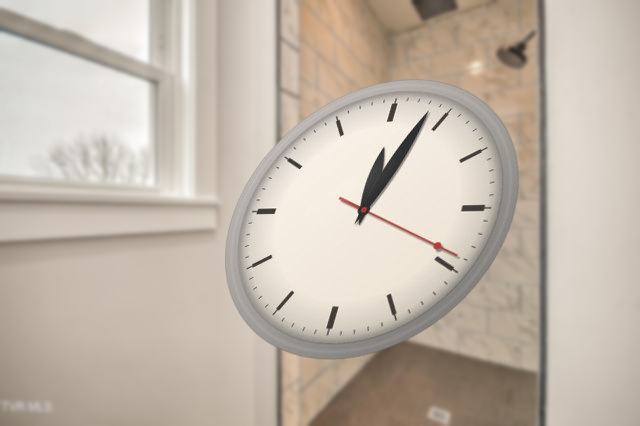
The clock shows h=12 m=3 s=19
